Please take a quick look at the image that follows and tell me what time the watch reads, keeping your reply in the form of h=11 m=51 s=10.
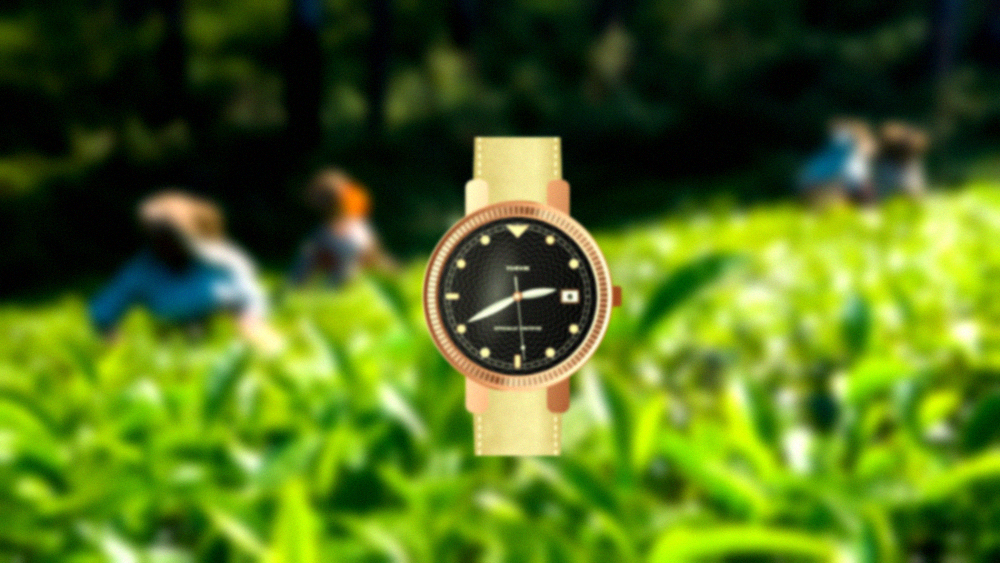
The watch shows h=2 m=40 s=29
